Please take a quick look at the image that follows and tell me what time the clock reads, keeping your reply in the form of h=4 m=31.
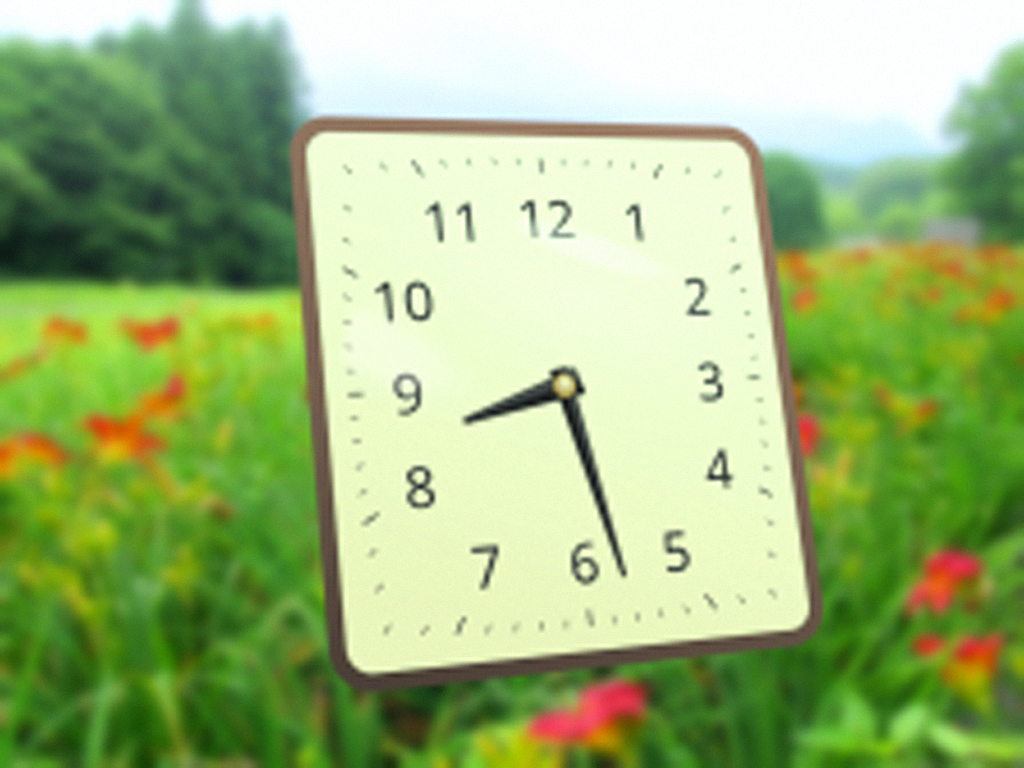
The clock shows h=8 m=28
